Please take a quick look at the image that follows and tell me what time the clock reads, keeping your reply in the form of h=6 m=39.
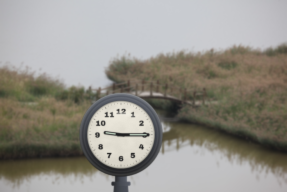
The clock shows h=9 m=15
